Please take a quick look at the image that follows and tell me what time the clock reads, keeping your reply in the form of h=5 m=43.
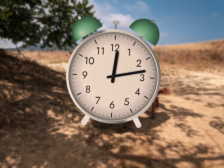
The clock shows h=12 m=13
